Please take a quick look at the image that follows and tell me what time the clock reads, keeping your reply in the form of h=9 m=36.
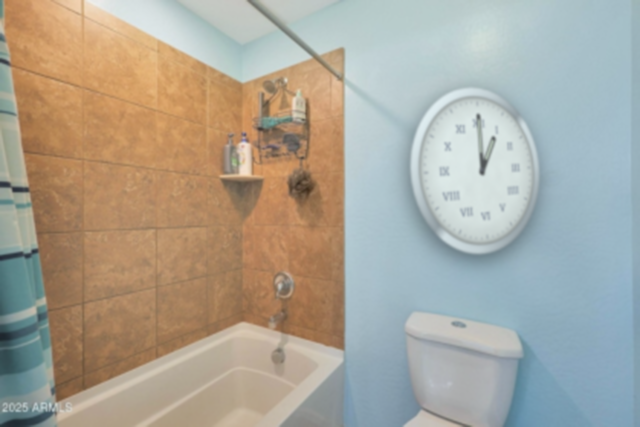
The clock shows h=1 m=0
